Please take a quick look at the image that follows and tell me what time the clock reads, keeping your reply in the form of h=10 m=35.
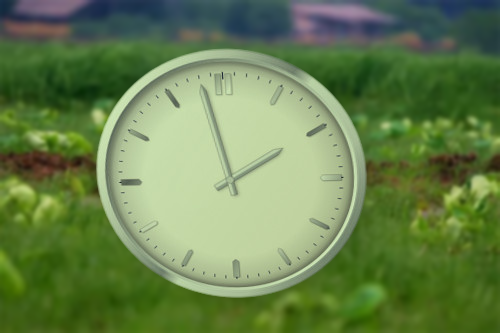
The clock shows h=1 m=58
